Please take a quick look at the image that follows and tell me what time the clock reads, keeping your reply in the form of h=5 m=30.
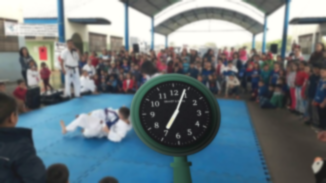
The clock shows h=7 m=4
